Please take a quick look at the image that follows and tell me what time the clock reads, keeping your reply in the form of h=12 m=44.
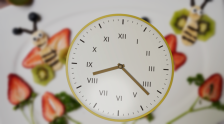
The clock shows h=8 m=22
